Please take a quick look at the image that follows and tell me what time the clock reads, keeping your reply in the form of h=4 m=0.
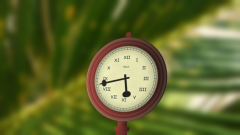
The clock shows h=5 m=43
